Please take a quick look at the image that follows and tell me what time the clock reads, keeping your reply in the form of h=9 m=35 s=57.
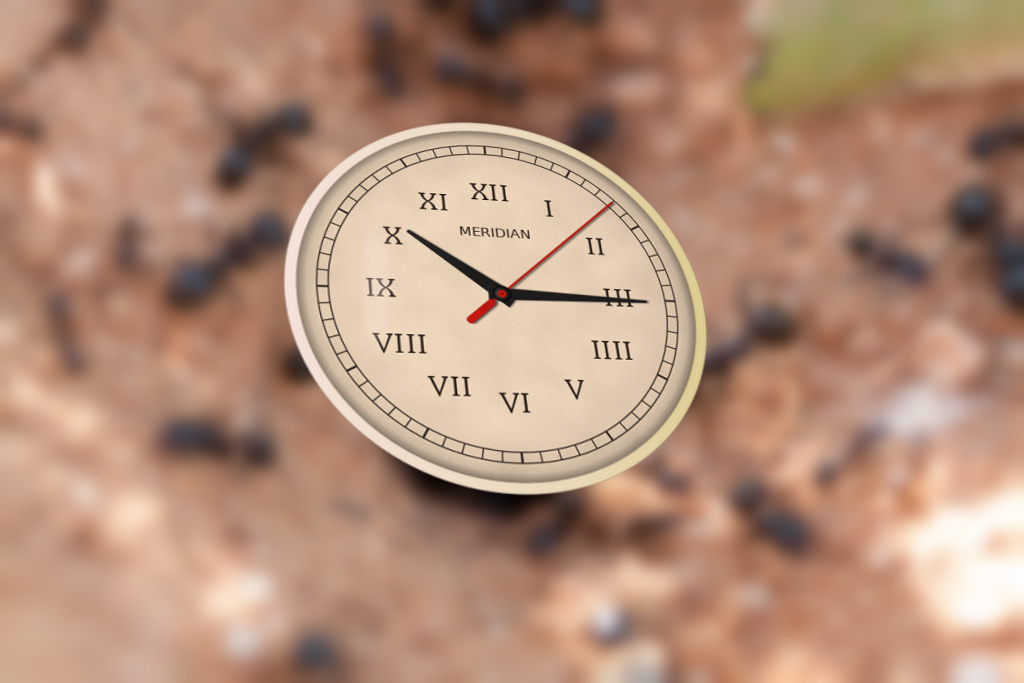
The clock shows h=10 m=15 s=8
